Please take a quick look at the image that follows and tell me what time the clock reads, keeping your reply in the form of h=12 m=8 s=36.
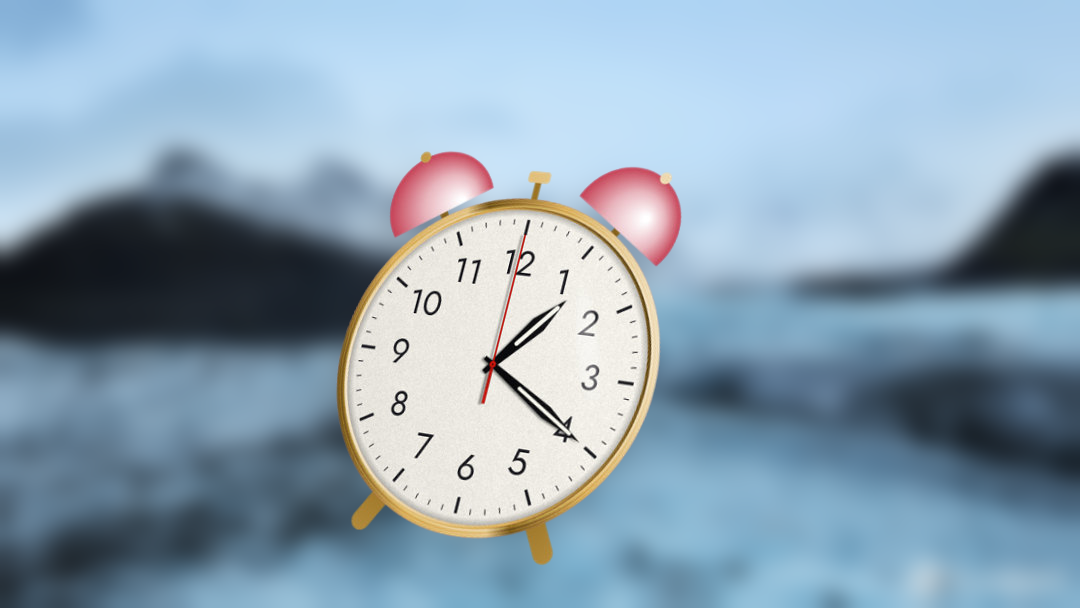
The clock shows h=1 m=20 s=0
